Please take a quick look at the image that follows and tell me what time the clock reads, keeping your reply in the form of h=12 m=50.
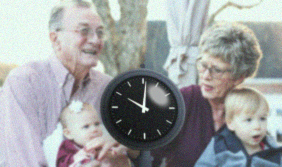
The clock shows h=10 m=1
